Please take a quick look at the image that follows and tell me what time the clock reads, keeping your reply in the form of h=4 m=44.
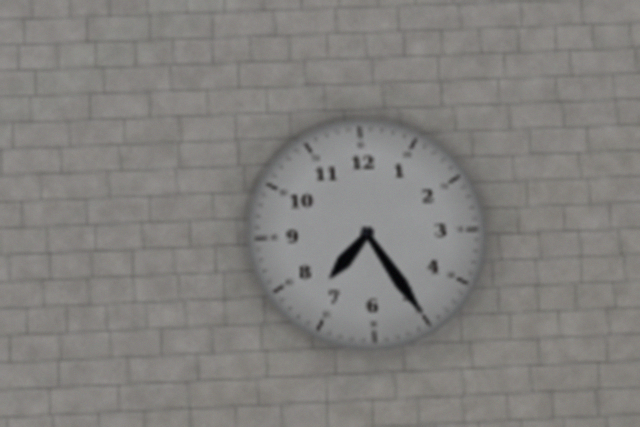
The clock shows h=7 m=25
